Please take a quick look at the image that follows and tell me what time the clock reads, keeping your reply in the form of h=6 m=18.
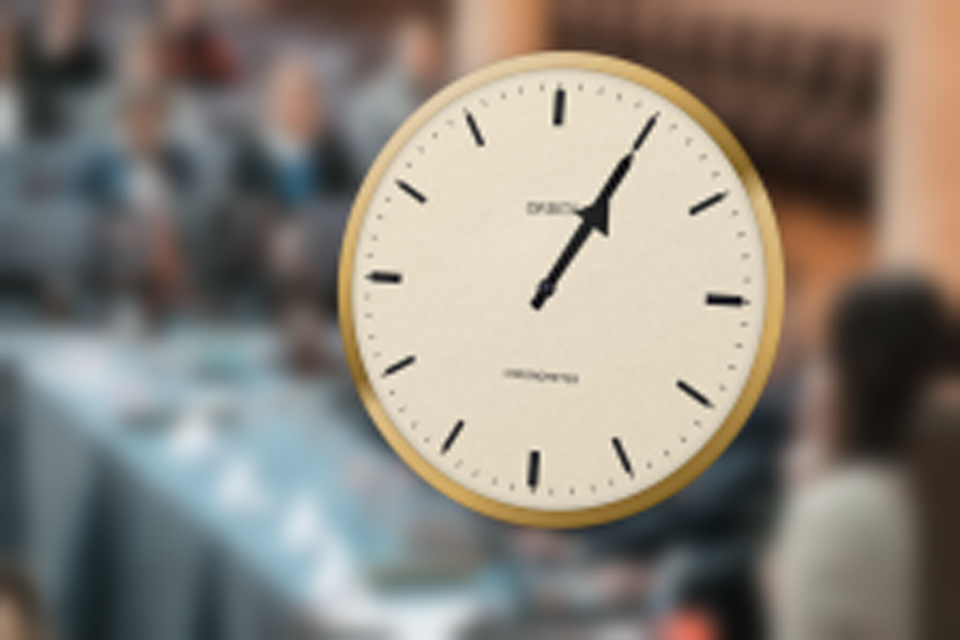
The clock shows h=1 m=5
